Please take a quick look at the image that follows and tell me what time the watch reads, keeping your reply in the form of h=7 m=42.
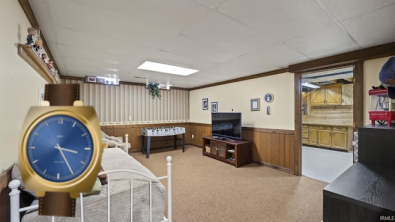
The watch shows h=3 m=25
